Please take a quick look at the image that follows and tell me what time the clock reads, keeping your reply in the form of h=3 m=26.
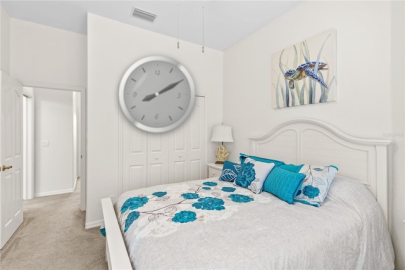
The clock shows h=8 m=10
